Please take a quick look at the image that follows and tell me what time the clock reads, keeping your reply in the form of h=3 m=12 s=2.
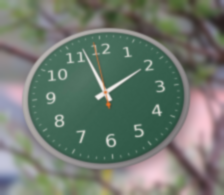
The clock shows h=1 m=56 s=59
